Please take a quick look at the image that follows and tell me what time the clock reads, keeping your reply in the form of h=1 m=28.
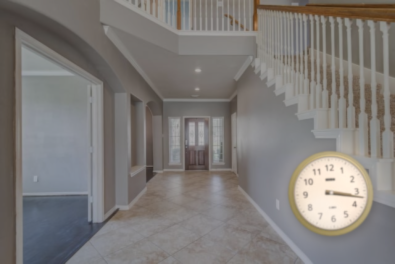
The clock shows h=3 m=17
